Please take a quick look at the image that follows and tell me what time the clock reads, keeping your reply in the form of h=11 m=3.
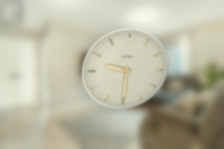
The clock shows h=9 m=30
